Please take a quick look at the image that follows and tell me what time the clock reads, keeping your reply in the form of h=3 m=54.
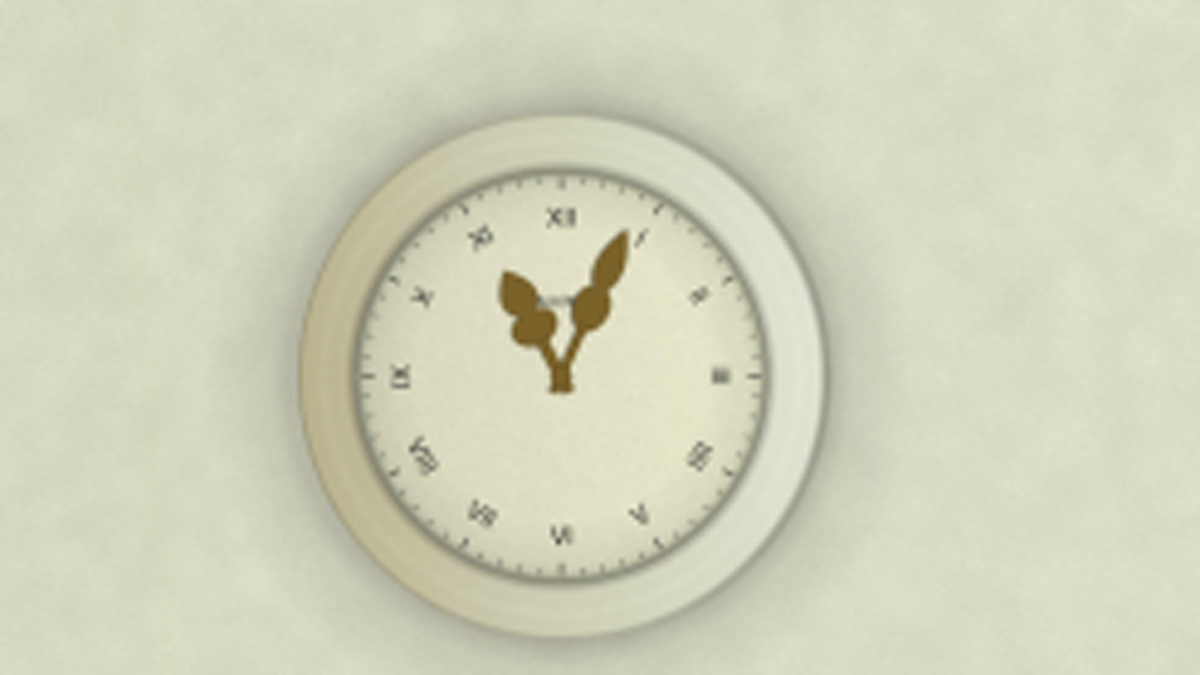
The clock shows h=11 m=4
